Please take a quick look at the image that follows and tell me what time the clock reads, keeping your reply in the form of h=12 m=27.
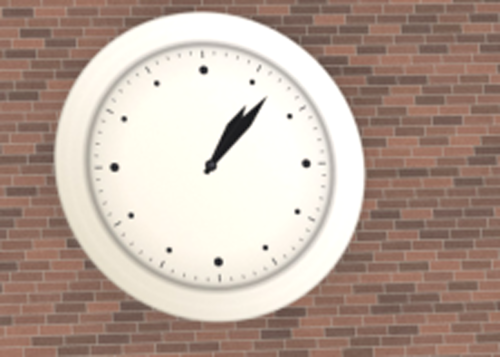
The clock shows h=1 m=7
